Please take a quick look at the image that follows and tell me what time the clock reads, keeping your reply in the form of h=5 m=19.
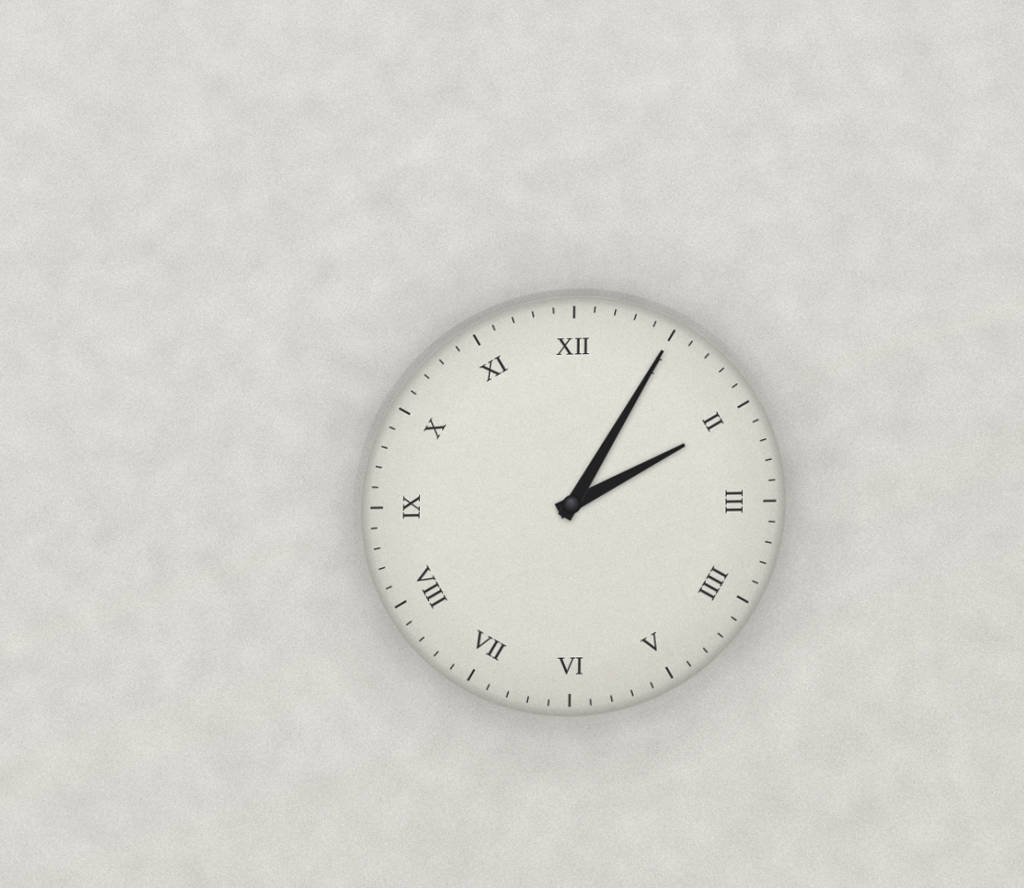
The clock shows h=2 m=5
